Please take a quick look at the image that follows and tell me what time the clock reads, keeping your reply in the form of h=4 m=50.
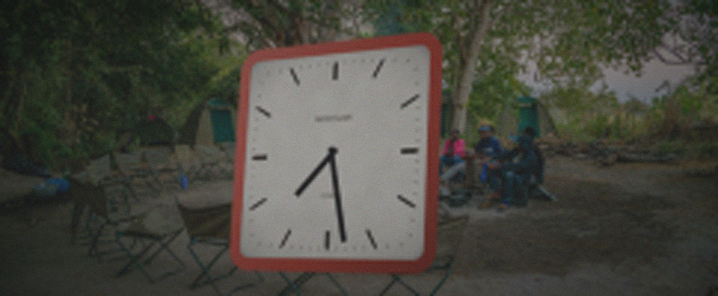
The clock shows h=7 m=28
